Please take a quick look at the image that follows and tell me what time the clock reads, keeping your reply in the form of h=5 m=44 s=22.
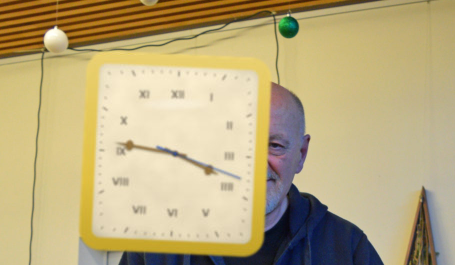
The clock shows h=3 m=46 s=18
